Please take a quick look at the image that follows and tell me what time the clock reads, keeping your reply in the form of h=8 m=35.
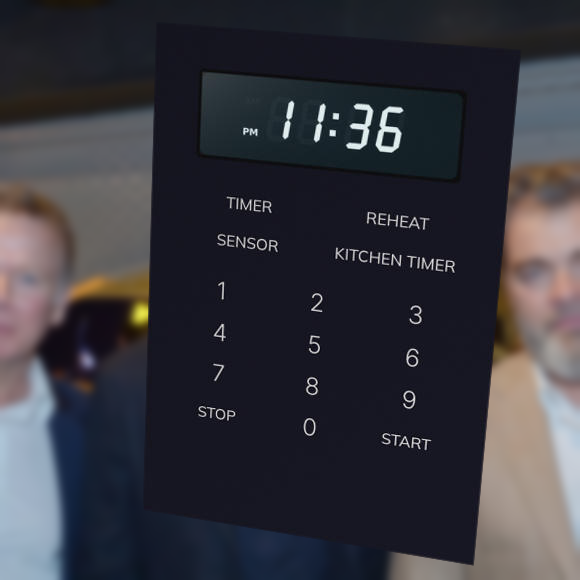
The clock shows h=11 m=36
